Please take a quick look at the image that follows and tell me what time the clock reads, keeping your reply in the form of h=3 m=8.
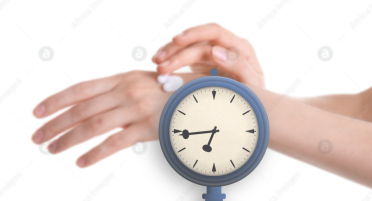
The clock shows h=6 m=44
